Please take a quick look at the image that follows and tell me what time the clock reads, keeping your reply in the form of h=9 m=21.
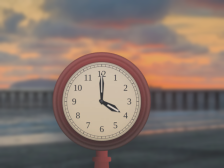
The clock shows h=4 m=0
